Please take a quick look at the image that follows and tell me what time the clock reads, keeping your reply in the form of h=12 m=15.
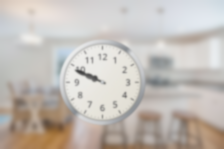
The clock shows h=9 m=49
